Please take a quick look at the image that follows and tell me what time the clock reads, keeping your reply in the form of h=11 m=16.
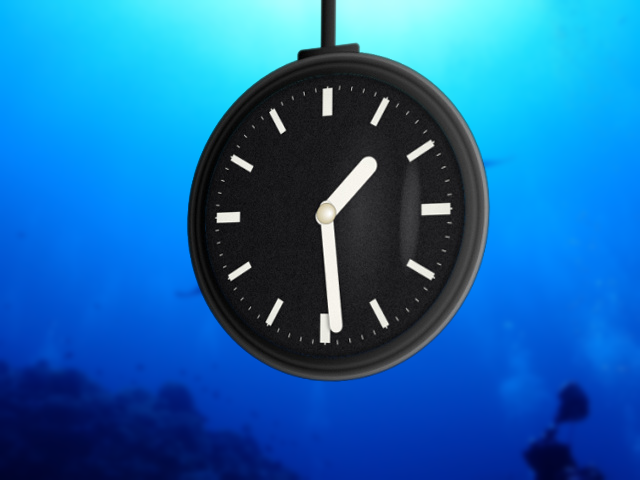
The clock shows h=1 m=29
